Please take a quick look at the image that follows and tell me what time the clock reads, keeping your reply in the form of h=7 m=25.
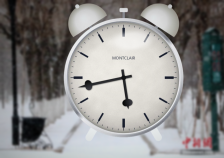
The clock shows h=5 m=43
